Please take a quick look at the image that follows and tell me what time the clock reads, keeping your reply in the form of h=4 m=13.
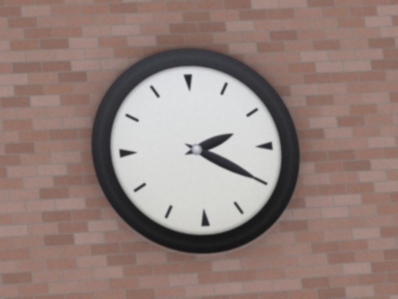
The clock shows h=2 m=20
